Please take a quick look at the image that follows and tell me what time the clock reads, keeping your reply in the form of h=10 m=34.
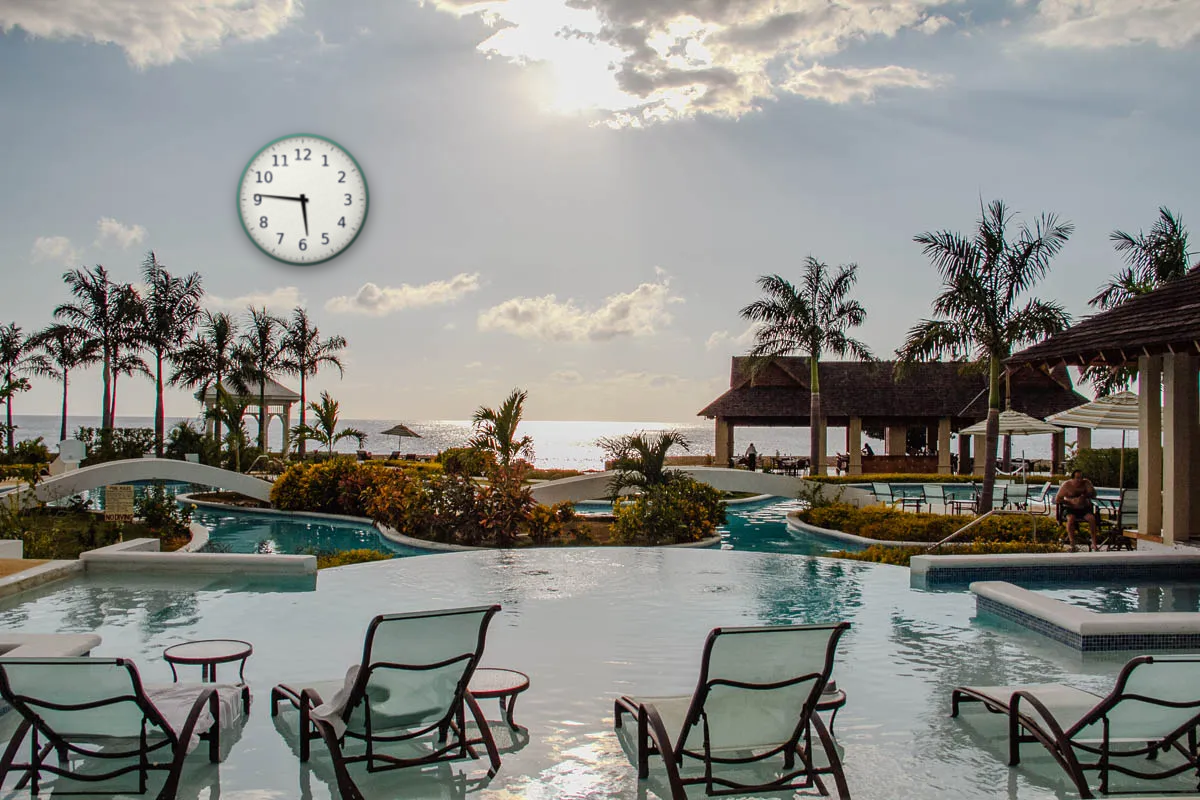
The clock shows h=5 m=46
